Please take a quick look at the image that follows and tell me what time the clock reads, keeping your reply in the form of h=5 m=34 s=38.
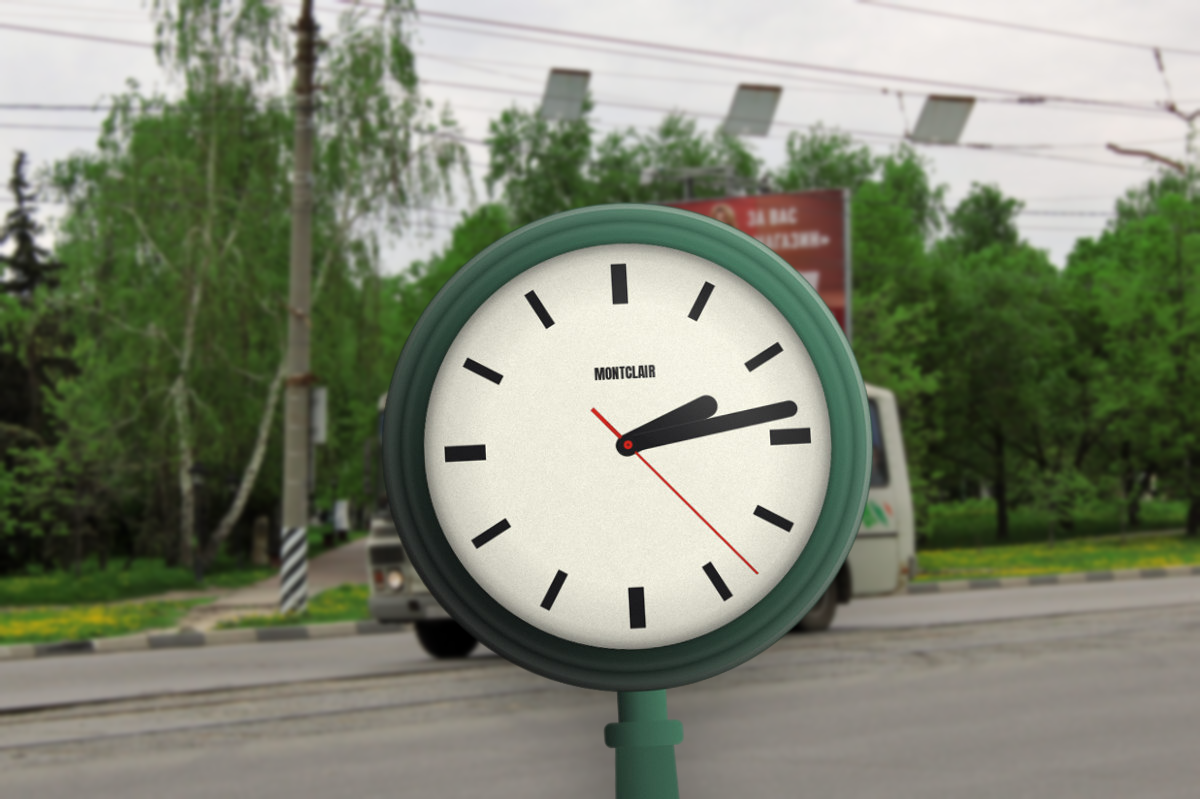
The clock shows h=2 m=13 s=23
